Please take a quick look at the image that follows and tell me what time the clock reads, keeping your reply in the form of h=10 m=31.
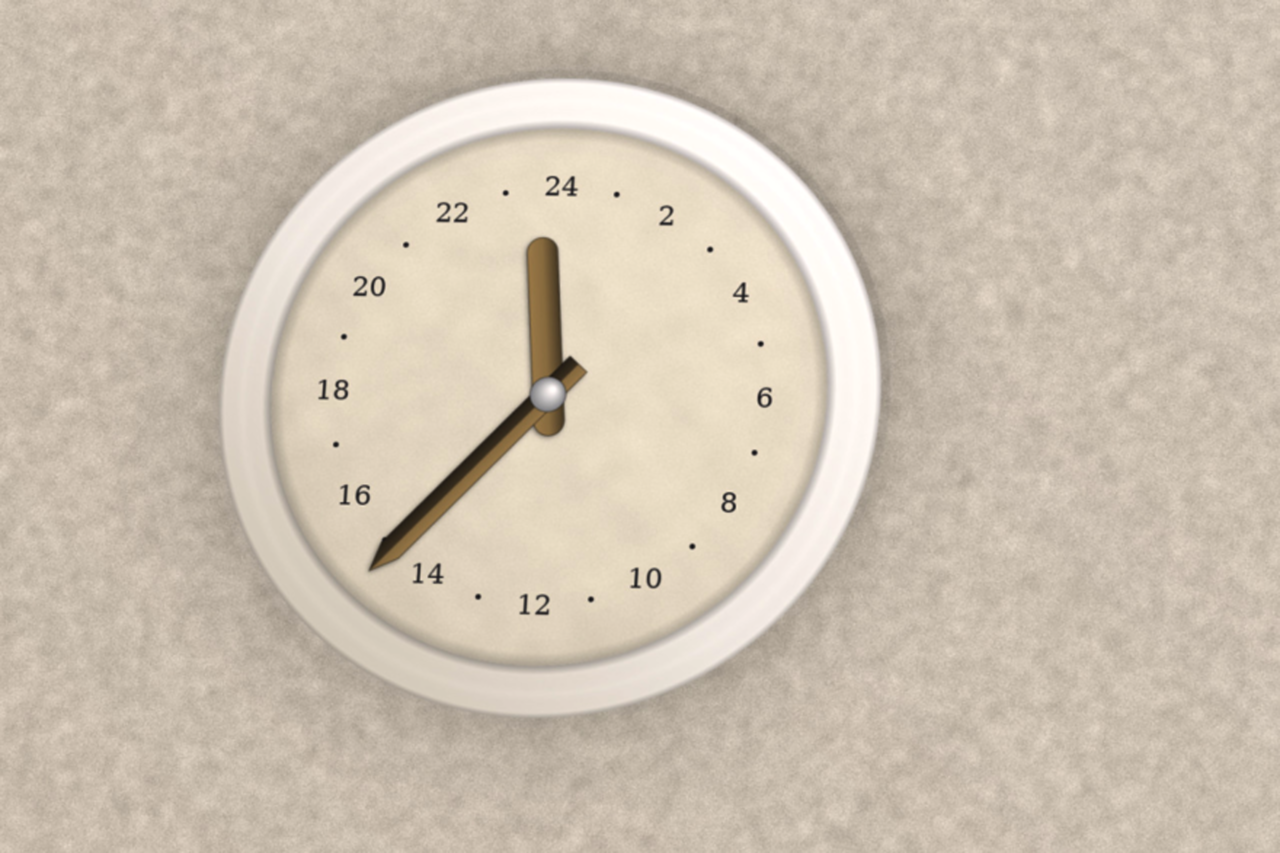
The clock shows h=23 m=37
